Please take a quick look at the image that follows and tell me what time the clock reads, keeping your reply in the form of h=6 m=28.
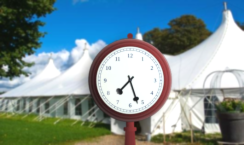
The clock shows h=7 m=27
